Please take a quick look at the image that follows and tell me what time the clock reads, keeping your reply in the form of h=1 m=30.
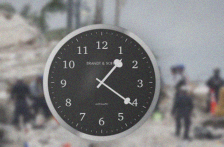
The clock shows h=1 m=21
